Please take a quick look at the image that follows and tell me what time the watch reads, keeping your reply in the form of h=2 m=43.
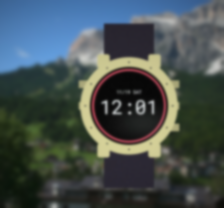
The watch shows h=12 m=1
